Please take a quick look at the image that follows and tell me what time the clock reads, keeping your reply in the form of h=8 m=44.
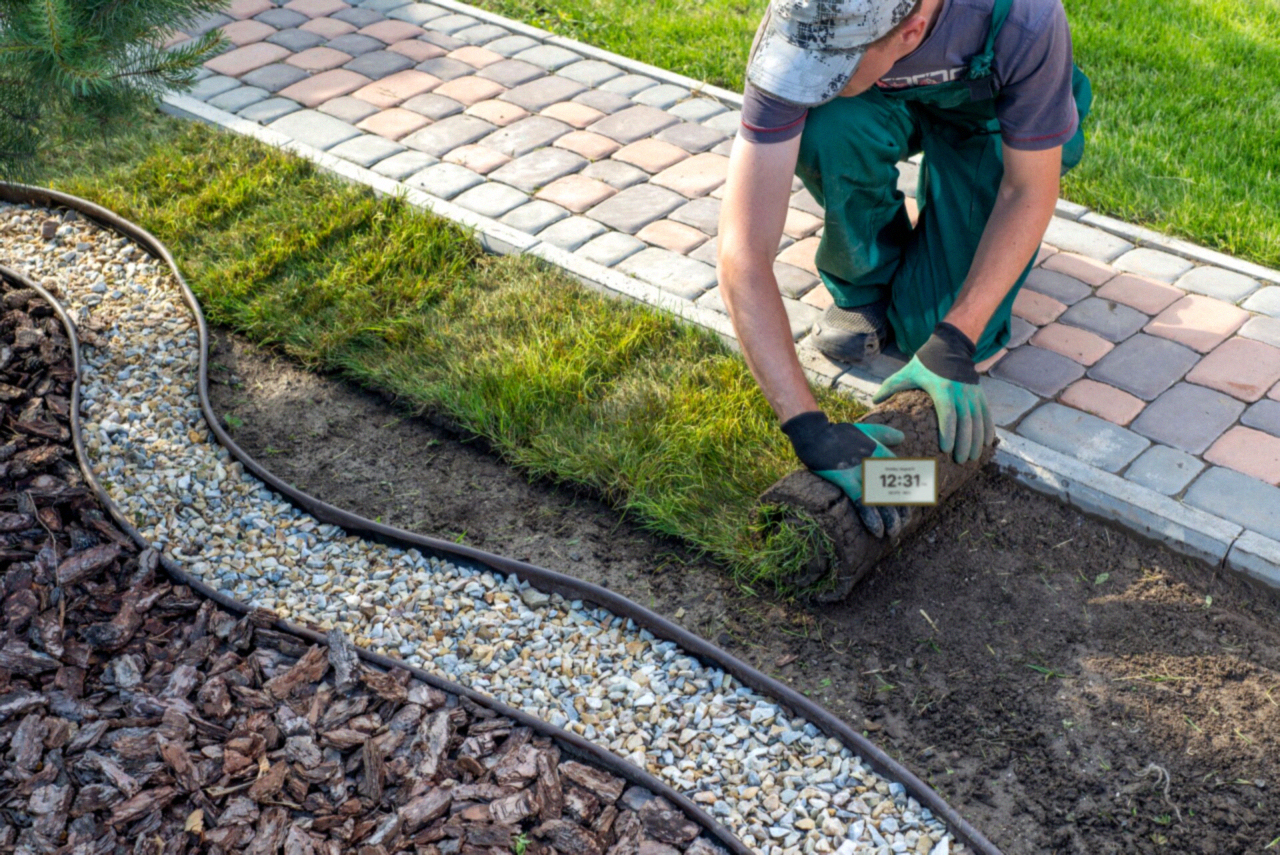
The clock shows h=12 m=31
